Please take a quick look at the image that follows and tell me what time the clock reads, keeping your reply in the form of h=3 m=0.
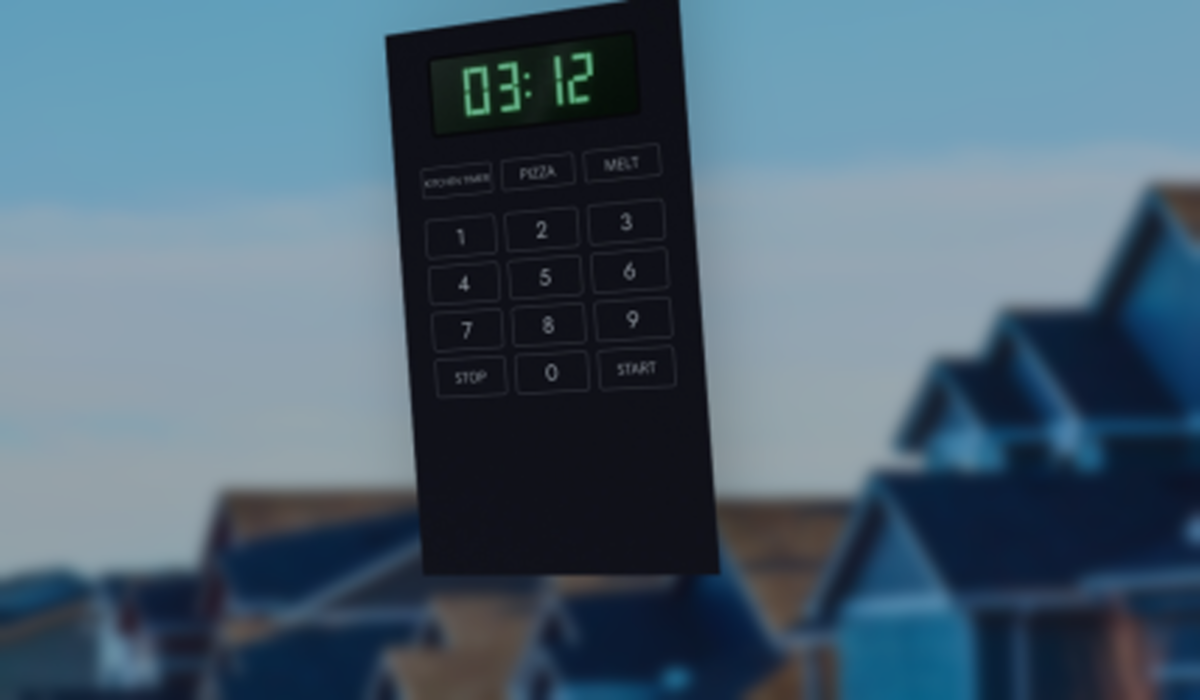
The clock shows h=3 m=12
